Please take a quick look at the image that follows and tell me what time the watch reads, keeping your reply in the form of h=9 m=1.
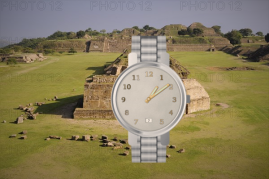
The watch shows h=1 m=9
